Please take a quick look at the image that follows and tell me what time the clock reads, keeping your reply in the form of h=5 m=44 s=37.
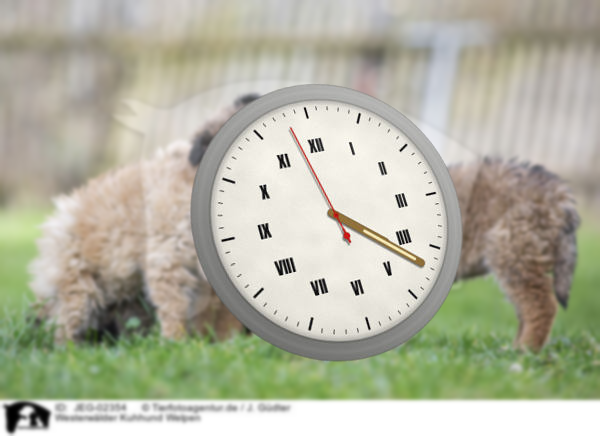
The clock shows h=4 m=21 s=58
